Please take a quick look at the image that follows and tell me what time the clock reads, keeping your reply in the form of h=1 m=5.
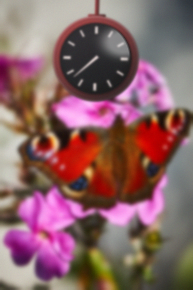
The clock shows h=7 m=38
